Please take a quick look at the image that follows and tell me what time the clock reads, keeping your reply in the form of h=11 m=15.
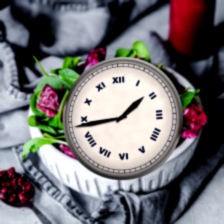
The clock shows h=1 m=44
